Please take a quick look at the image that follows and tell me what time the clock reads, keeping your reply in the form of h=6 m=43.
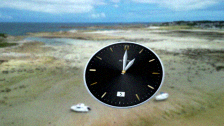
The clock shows h=1 m=0
